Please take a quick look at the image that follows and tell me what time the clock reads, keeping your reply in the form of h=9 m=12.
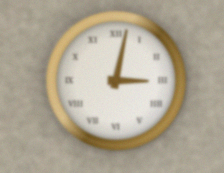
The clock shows h=3 m=2
